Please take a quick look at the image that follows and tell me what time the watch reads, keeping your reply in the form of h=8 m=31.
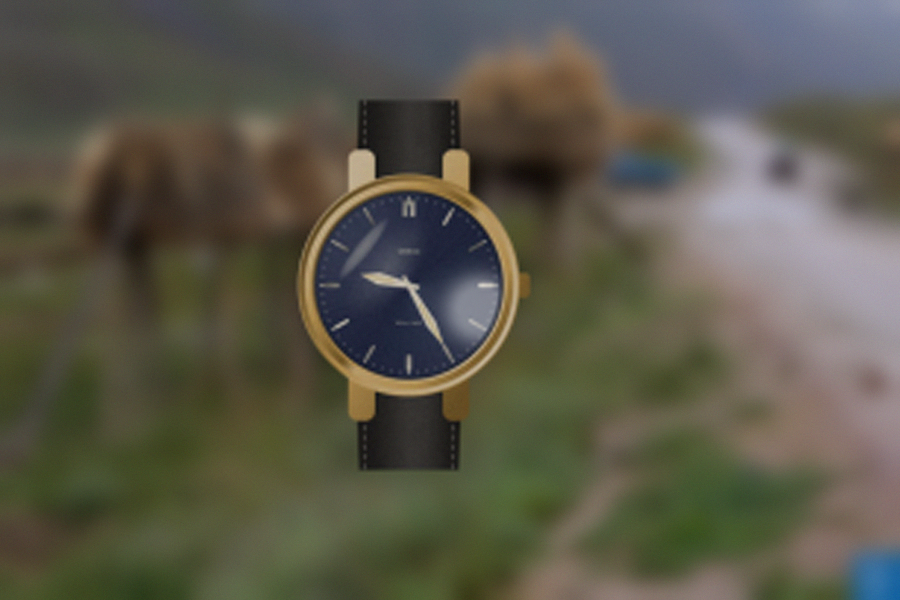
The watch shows h=9 m=25
